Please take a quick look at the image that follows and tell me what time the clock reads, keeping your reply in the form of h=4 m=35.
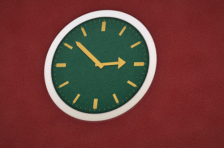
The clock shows h=2 m=52
